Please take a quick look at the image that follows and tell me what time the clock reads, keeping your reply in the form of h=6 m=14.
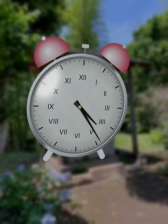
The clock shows h=4 m=24
